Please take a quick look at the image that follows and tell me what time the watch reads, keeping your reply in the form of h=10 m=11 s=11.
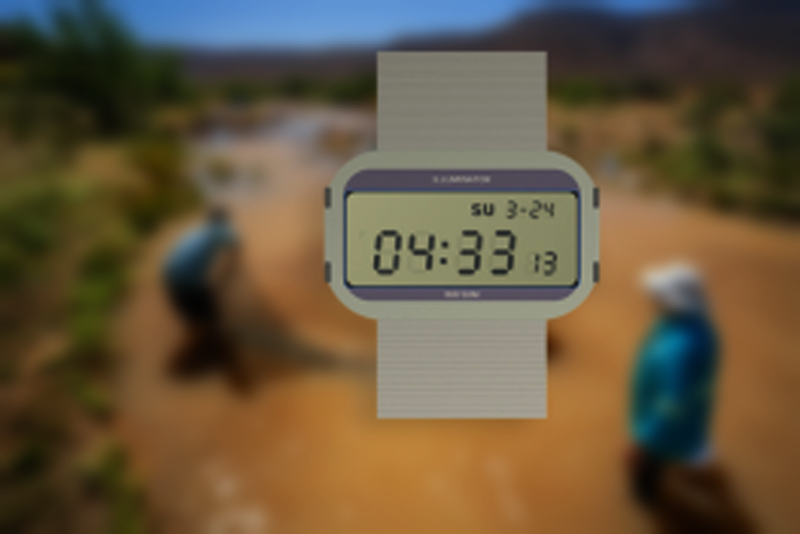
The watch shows h=4 m=33 s=13
